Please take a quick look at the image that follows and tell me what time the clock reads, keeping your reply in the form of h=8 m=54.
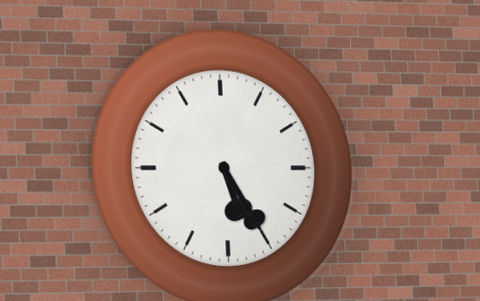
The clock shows h=5 m=25
